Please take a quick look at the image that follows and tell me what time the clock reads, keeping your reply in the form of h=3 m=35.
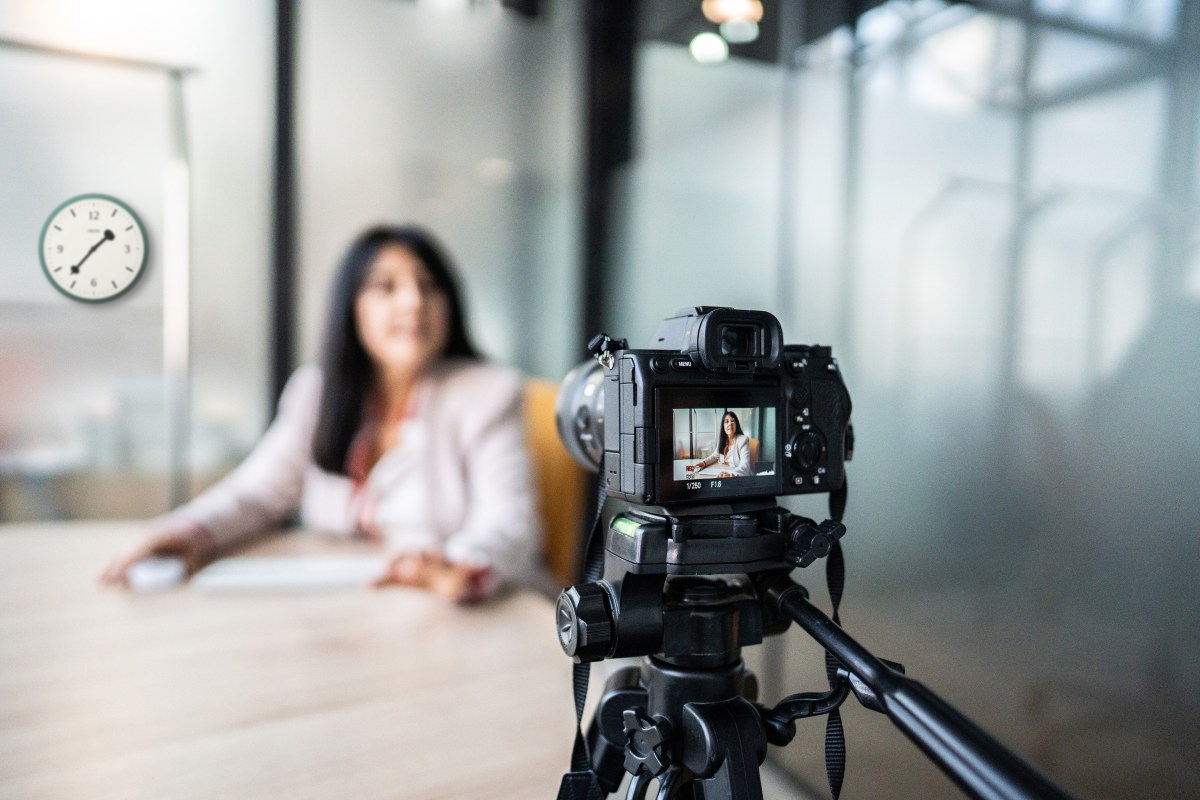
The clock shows h=1 m=37
